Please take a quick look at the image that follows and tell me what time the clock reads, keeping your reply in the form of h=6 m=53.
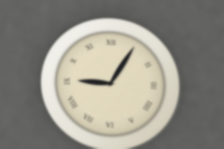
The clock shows h=9 m=5
